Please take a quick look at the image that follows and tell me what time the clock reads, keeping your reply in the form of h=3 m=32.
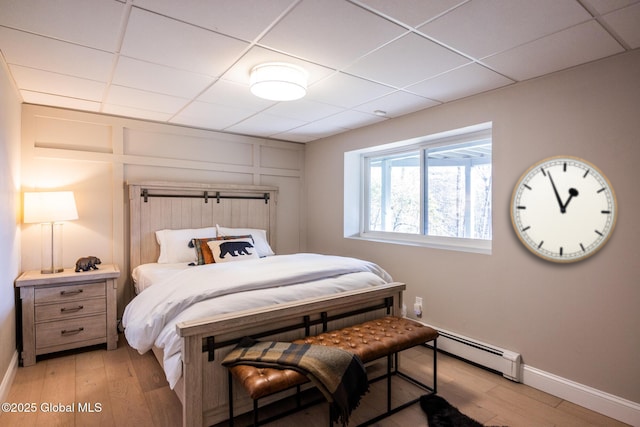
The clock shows h=12 m=56
